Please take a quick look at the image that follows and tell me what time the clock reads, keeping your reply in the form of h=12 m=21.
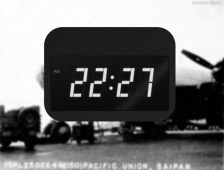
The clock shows h=22 m=27
